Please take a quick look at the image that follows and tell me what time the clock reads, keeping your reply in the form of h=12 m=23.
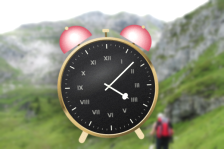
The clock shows h=4 m=8
